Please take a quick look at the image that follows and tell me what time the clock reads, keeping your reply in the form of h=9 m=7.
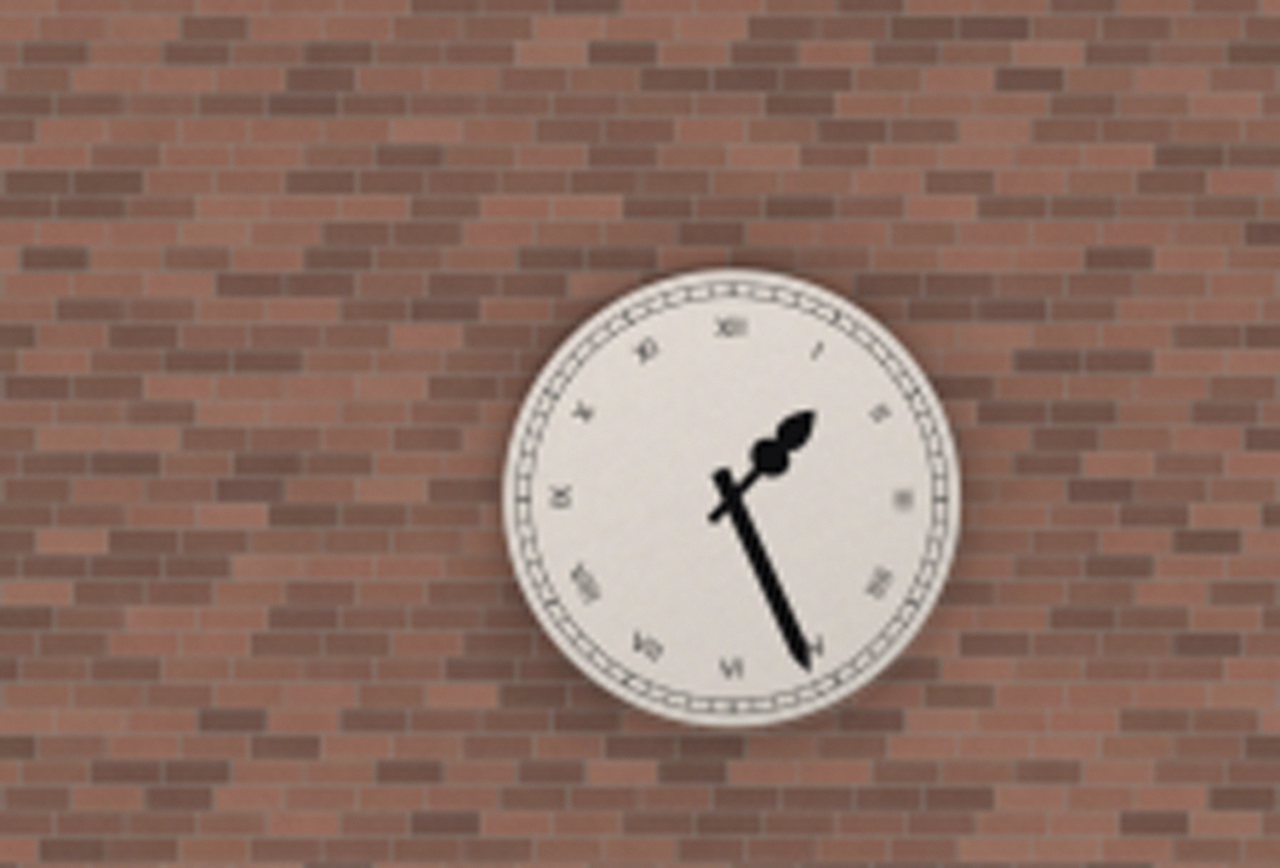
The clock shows h=1 m=26
